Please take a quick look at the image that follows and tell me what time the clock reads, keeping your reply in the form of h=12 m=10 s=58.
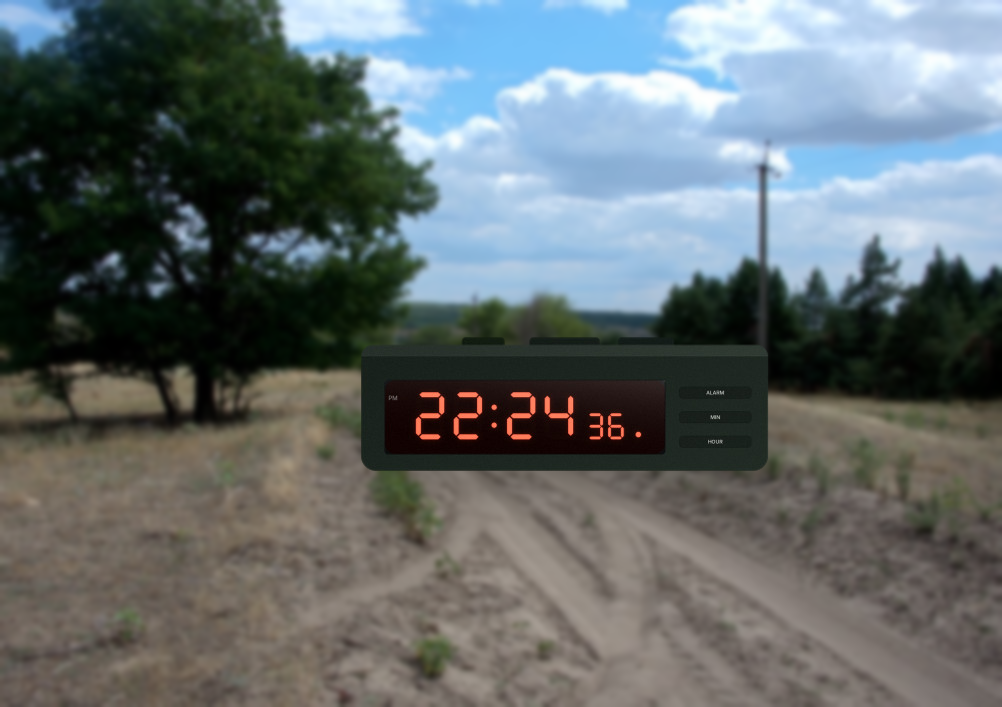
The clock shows h=22 m=24 s=36
